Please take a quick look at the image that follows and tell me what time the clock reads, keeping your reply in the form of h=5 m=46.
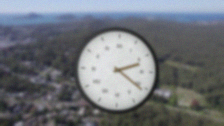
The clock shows h=2 m=21
